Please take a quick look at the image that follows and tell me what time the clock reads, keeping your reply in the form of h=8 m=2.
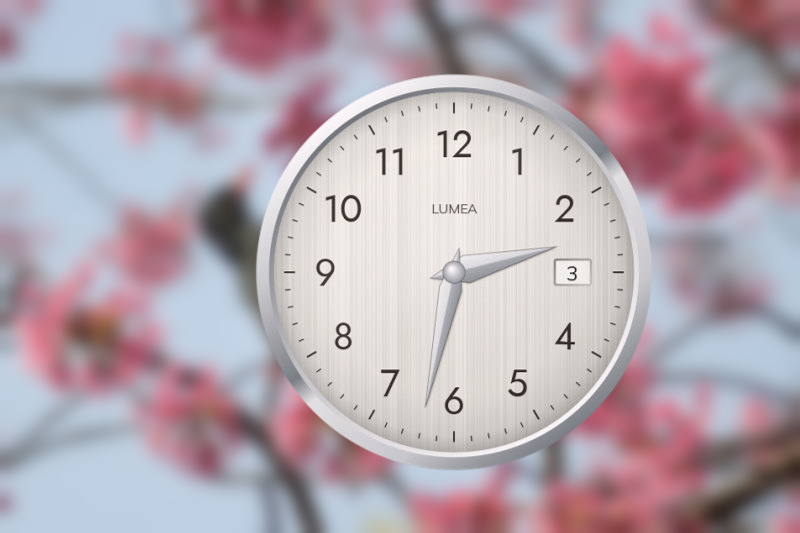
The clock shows h=2 m=32
